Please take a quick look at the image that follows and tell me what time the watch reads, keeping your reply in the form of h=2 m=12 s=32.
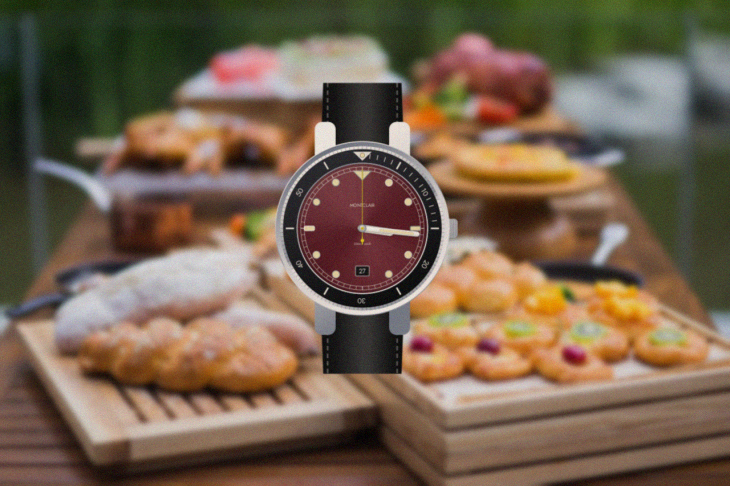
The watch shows h=3 m=16 s=0
